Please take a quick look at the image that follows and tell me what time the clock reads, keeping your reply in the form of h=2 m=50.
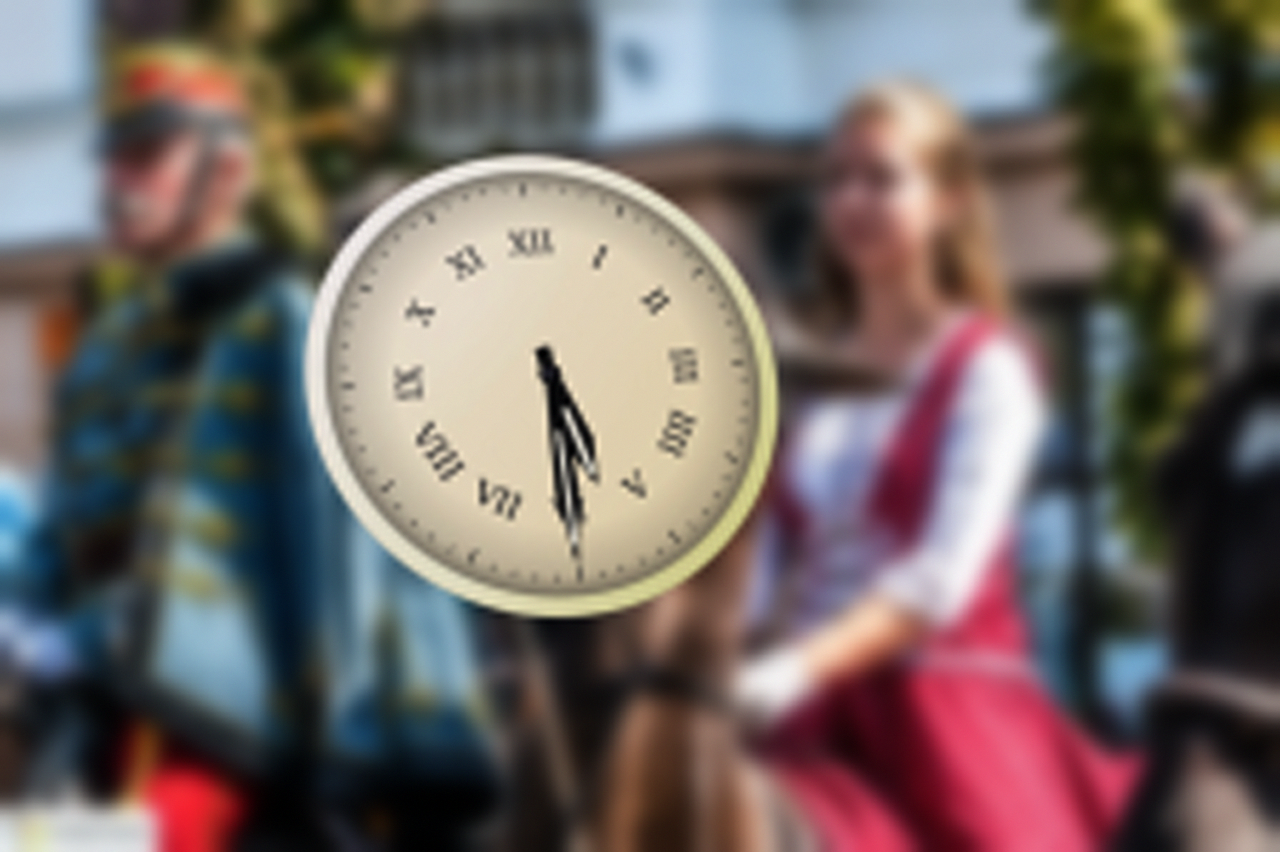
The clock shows h=5 m=30
